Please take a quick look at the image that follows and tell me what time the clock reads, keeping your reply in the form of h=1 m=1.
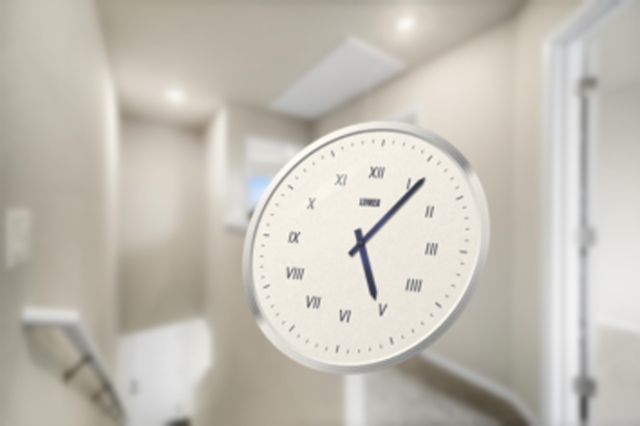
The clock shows h=5 m=6
